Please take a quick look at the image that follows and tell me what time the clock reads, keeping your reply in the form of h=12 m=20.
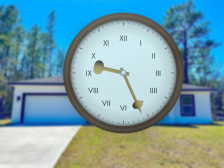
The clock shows h=9 m=26
